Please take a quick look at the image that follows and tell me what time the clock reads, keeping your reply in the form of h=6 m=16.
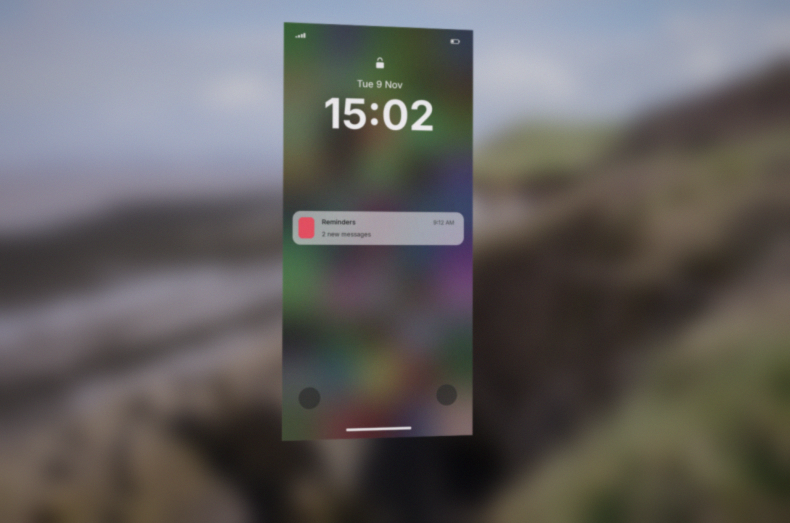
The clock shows h=15 m=2
